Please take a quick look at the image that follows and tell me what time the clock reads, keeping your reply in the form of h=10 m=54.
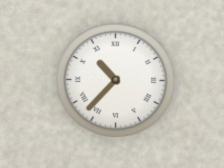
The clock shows h=10 m=37
